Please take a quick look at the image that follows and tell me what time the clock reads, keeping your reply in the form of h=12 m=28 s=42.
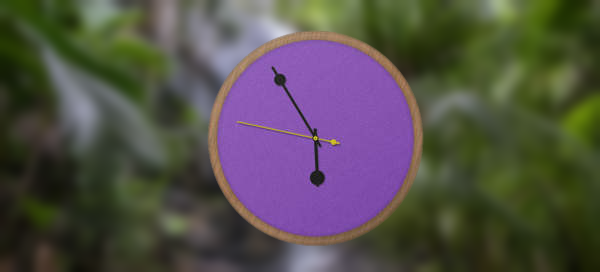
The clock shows h=5 m=54 s=47
